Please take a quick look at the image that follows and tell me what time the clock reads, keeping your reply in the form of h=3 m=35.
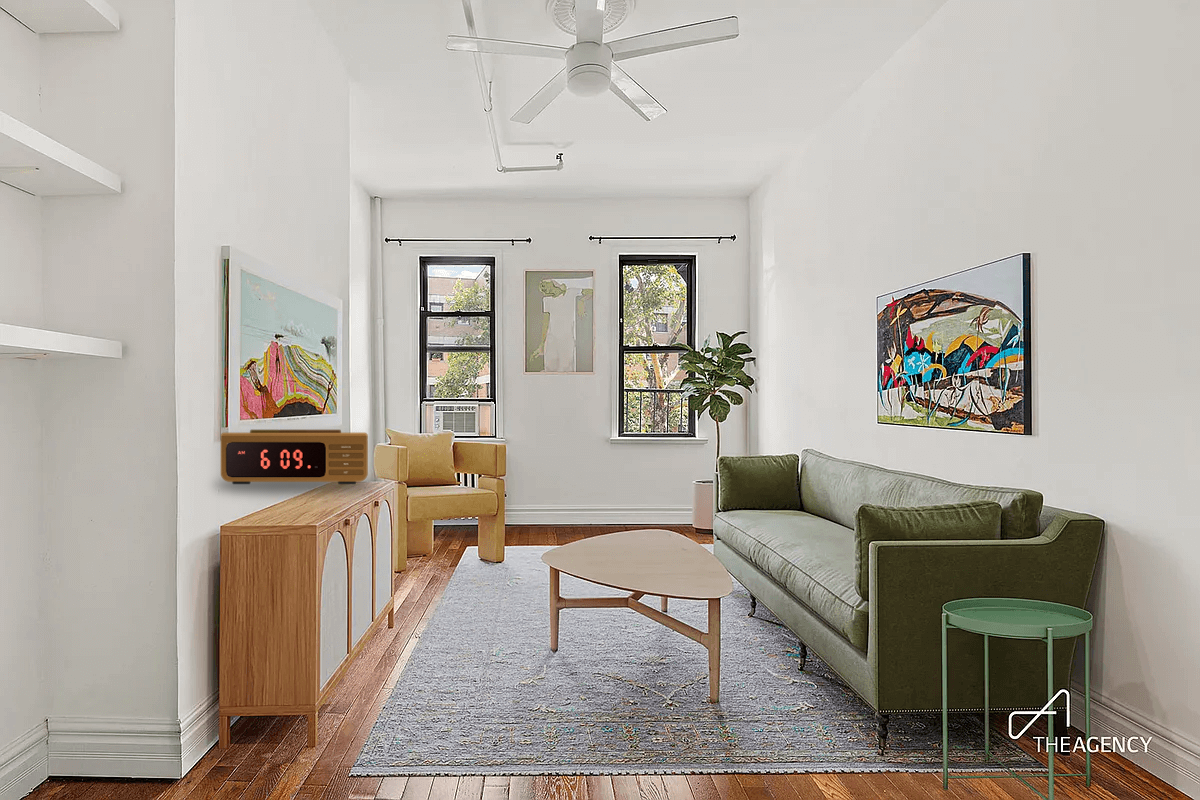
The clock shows h=6 m=9
